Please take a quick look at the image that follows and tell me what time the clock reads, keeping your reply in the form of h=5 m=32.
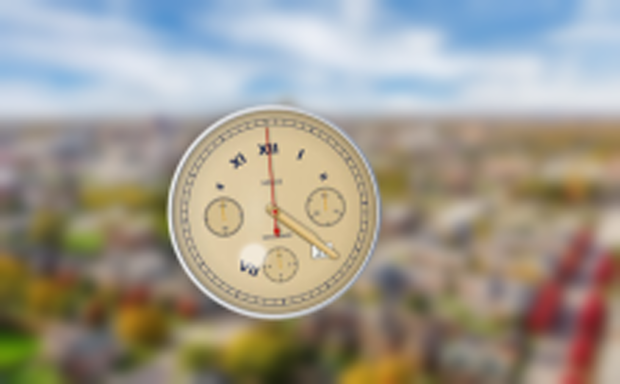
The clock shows h=4 m=22
